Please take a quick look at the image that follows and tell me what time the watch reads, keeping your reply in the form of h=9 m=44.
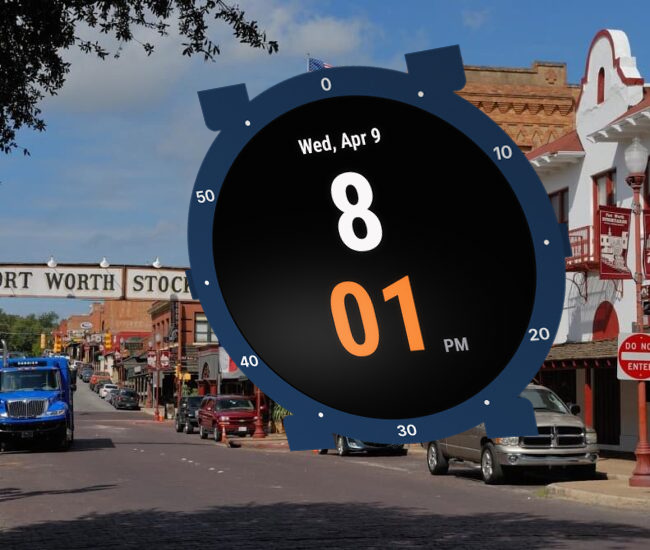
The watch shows h=8 m=1
